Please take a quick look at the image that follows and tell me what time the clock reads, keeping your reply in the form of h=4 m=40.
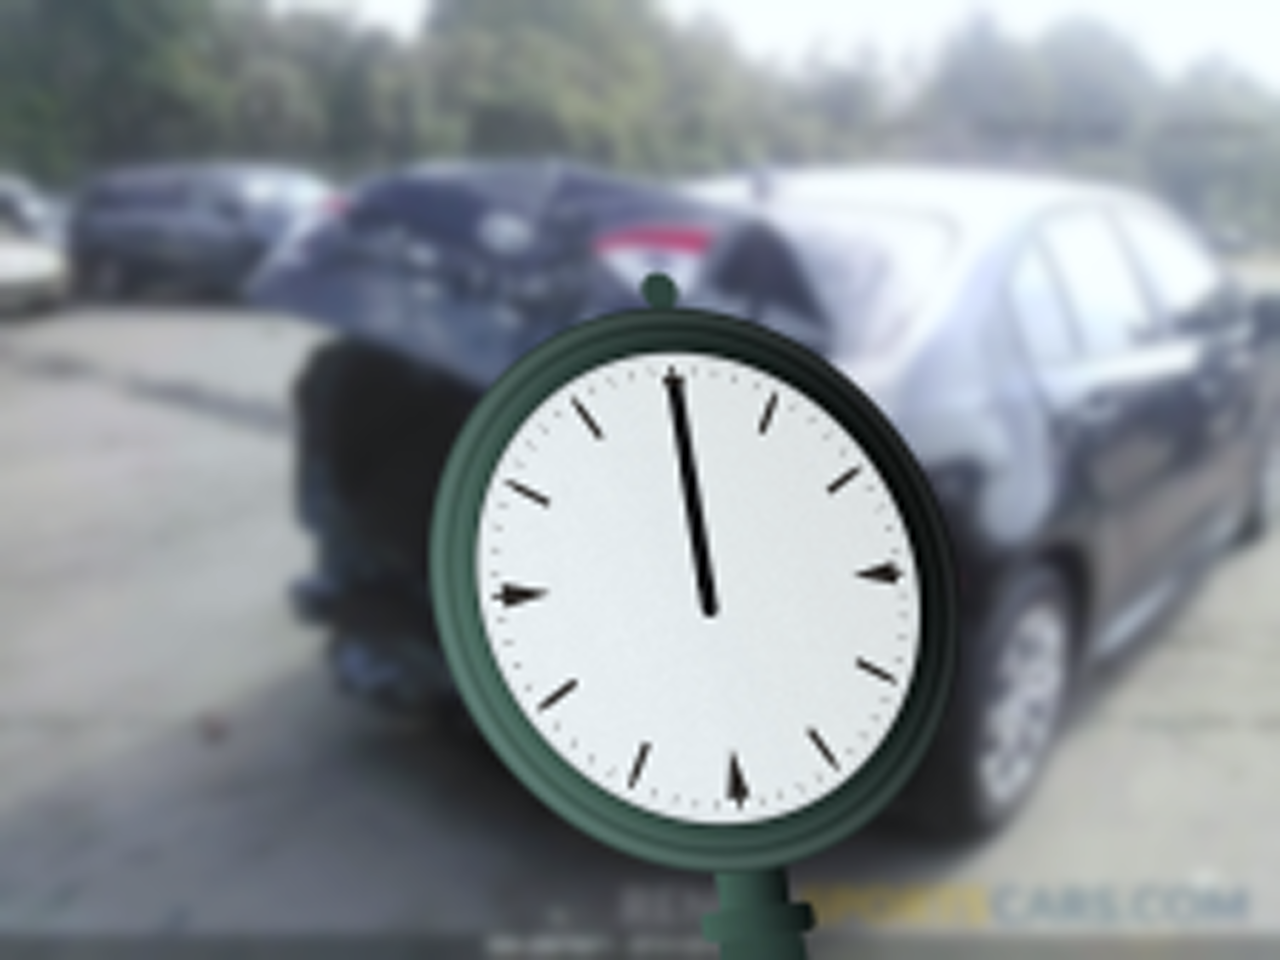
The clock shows h=12 m=0
